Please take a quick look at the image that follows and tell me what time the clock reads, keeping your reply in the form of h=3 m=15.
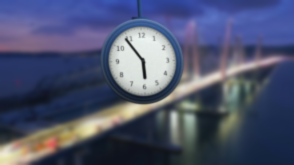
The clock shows h=5 m=54
